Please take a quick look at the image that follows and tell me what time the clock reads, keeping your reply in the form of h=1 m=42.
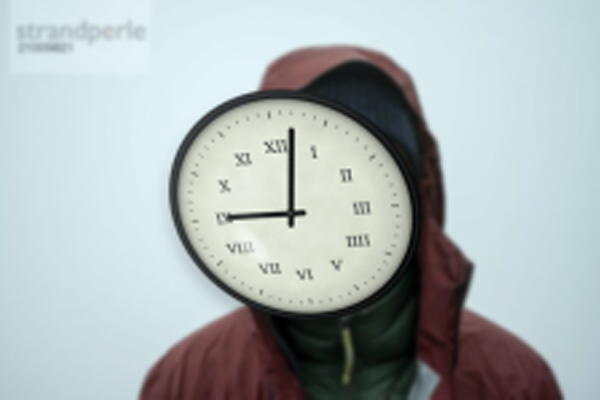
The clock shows h=9 m=2
